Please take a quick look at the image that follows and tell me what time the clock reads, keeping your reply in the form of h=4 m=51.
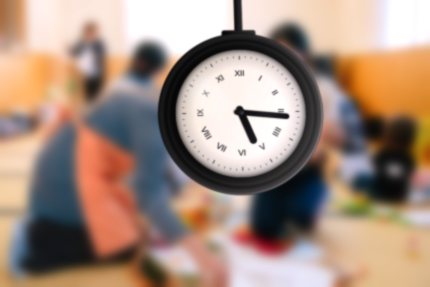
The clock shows h=5 m=16
